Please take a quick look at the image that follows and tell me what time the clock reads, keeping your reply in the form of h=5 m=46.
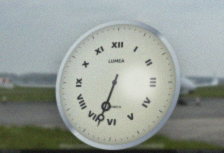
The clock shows h=6 m=33
